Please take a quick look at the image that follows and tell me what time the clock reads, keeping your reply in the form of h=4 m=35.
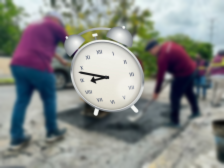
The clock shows h=8 m=48
